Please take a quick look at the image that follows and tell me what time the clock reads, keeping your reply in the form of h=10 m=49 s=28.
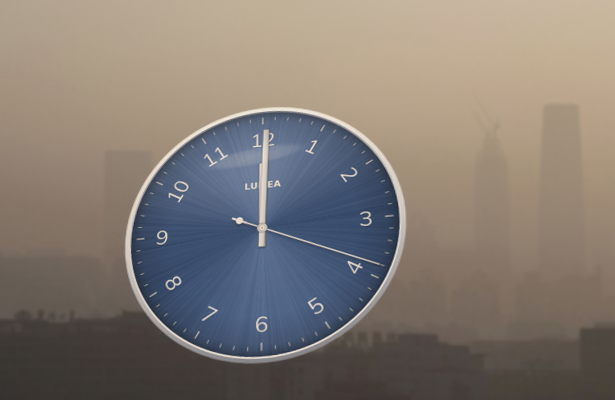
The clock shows h=12 m=0 s=19
